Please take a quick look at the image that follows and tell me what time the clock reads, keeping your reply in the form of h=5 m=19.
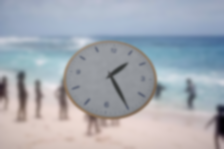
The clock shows h=1 m=25
